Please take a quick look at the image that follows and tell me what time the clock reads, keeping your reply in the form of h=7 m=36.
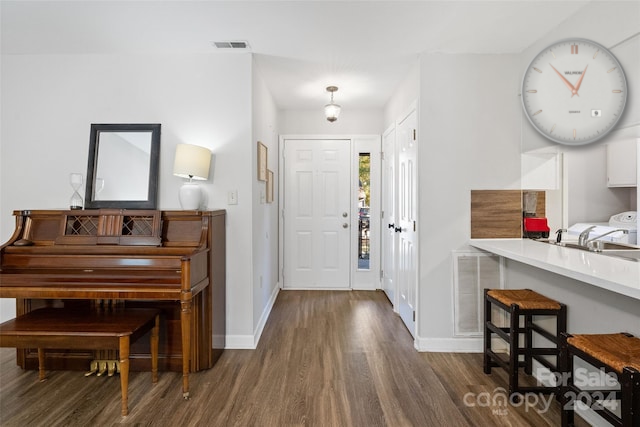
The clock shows h=12 m=53
